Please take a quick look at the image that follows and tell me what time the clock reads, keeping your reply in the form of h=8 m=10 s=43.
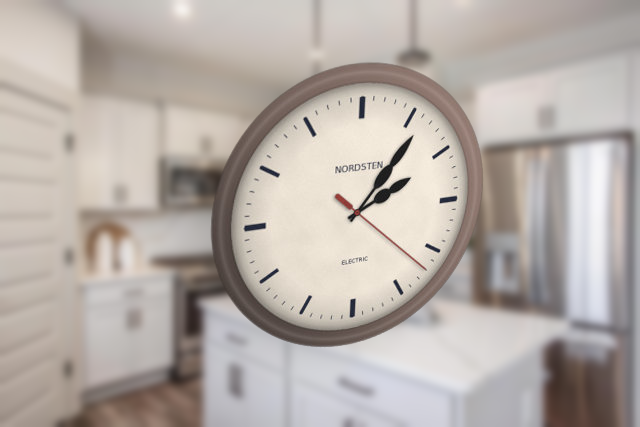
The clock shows h=2 m=6 s=22
